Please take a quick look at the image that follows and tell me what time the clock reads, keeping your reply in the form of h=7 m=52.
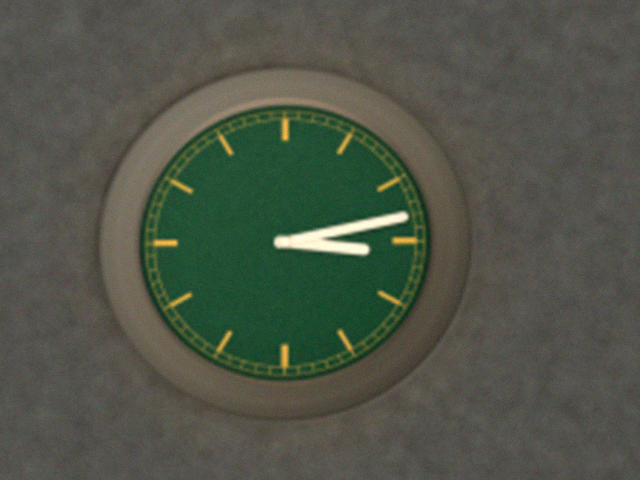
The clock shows h=3 m=13
